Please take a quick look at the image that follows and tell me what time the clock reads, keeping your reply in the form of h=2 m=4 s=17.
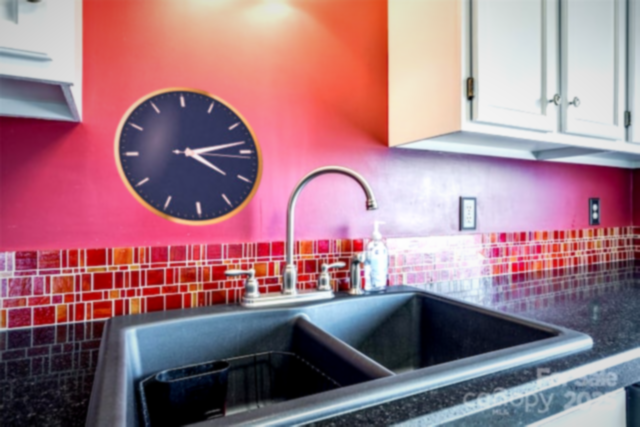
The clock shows h=4 m=13 s=16
